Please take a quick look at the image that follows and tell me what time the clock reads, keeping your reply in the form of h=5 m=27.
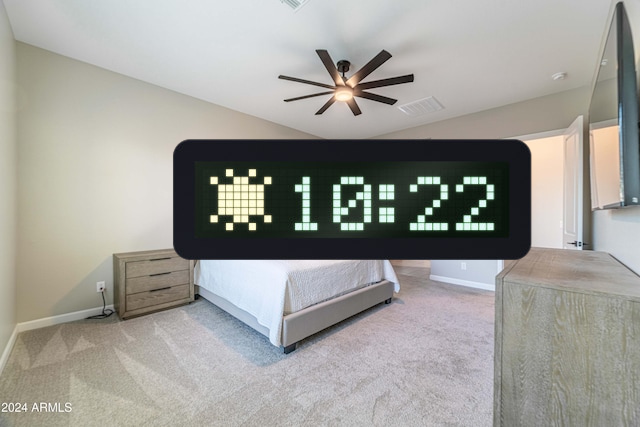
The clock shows h=10 m=22
